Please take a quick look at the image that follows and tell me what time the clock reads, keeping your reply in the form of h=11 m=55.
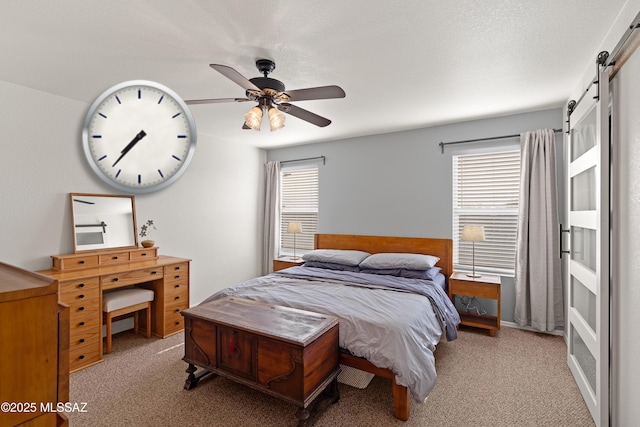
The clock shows h=7 m=37
